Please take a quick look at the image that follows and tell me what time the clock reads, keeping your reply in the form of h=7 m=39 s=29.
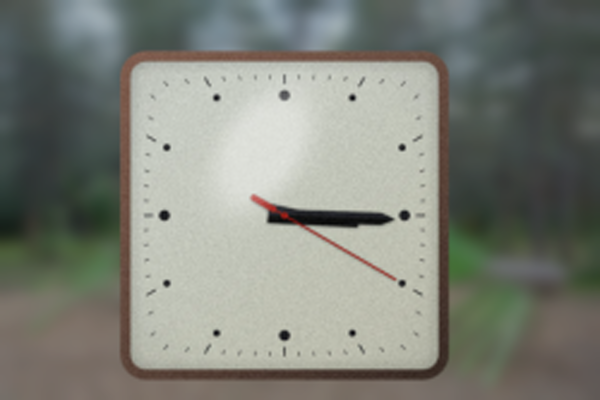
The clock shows h=3 m=15 s=20
